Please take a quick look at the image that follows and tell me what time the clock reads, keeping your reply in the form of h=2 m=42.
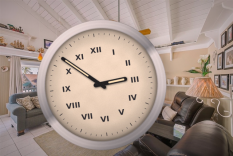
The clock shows h=2 m=52
